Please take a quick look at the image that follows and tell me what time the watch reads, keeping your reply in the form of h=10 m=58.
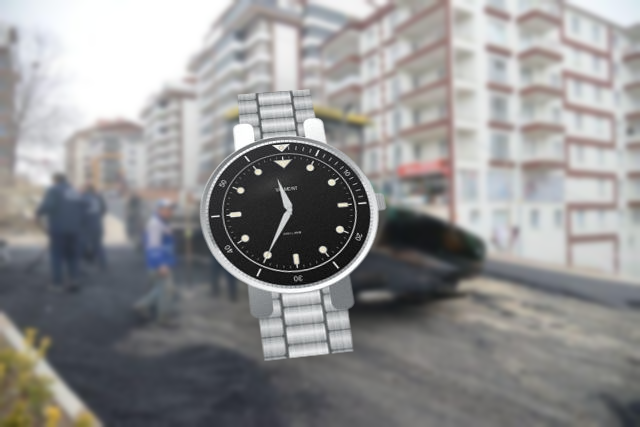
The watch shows h=11 m=35
